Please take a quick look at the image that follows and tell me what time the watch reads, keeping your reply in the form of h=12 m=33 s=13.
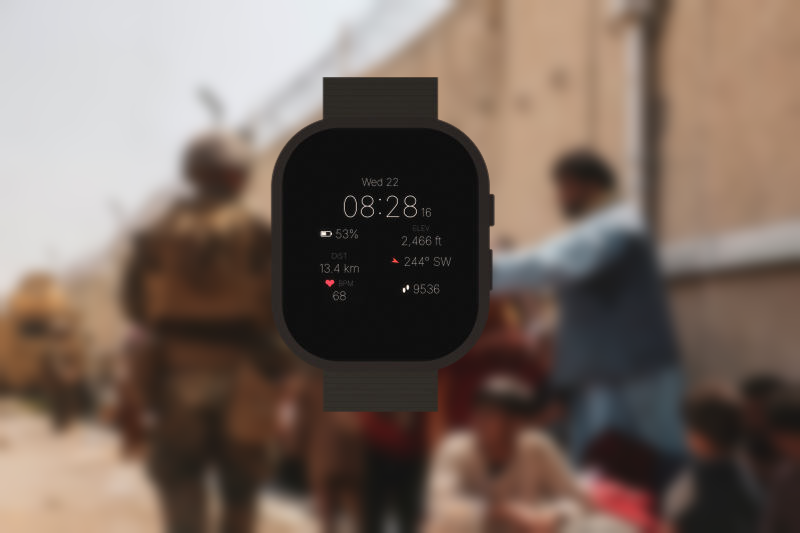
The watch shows h=8 m=28 s=16
